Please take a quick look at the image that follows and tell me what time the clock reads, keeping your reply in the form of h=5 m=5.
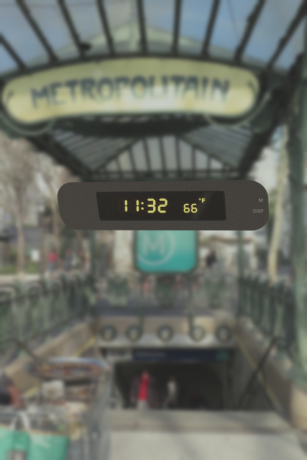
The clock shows h=11 m=32
